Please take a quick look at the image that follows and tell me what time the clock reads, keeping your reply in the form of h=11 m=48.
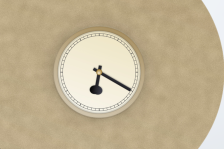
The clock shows h=6 m=20
